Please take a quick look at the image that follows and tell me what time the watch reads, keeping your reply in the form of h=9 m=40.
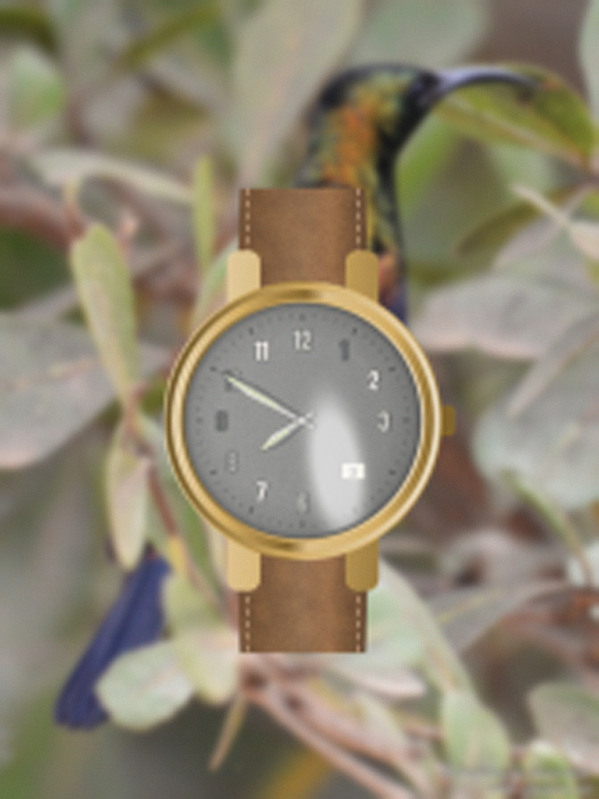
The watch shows h=7 m=50
